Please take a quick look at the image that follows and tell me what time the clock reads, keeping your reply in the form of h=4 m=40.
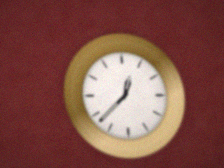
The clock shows h=12 m=38
